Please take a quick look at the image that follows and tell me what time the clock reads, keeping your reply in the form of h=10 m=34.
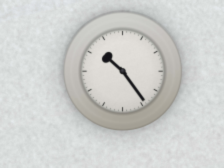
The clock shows h=10 m=24
